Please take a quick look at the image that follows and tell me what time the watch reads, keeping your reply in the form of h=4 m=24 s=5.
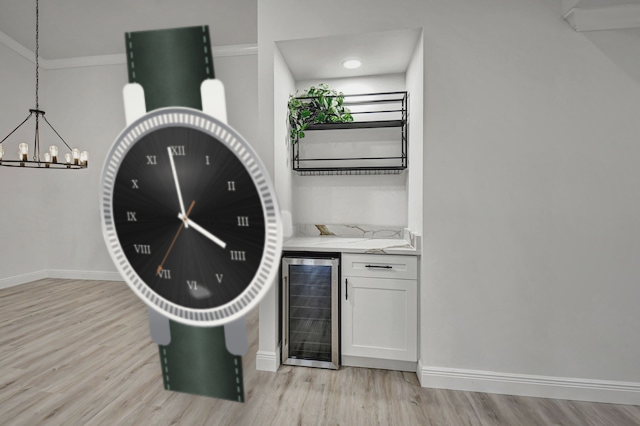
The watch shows h=3 m=58 s=36
